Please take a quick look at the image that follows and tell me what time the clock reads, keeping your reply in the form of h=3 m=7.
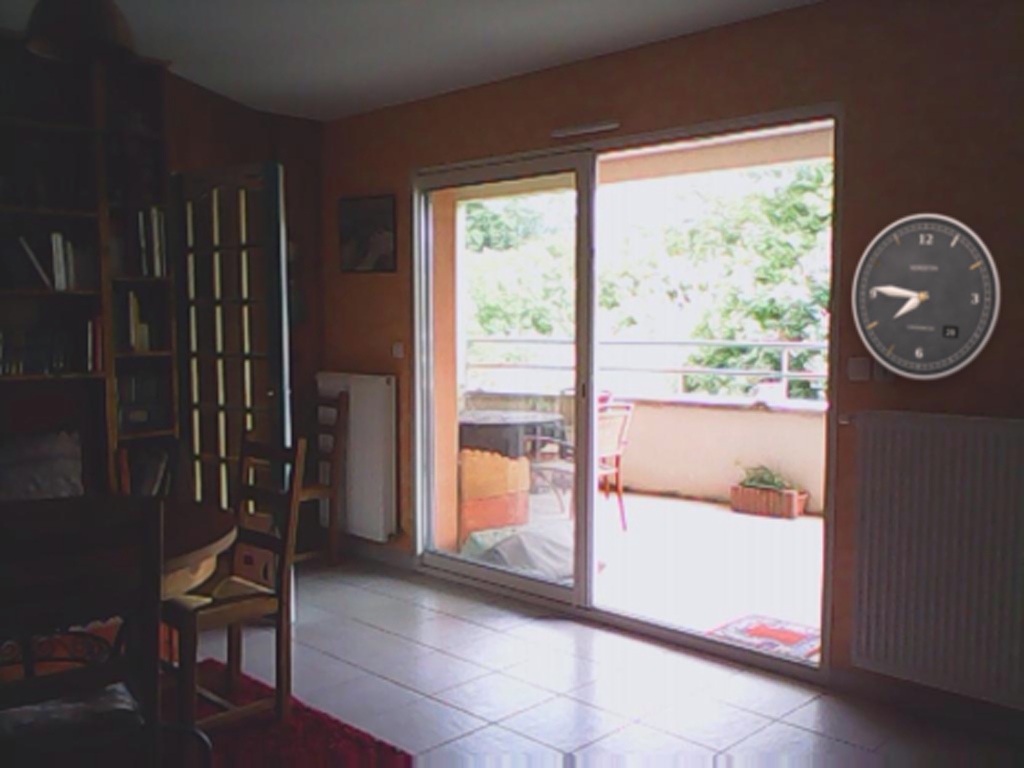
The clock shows h=7 m=46
